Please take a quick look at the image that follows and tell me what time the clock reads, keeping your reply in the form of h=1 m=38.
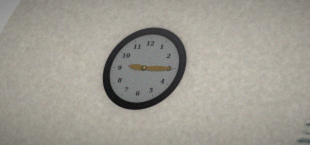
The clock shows h=9 m=15
